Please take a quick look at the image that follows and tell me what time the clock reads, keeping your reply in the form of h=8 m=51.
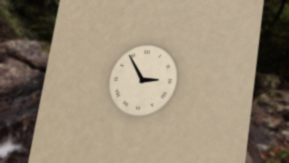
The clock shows h=2 m=54
